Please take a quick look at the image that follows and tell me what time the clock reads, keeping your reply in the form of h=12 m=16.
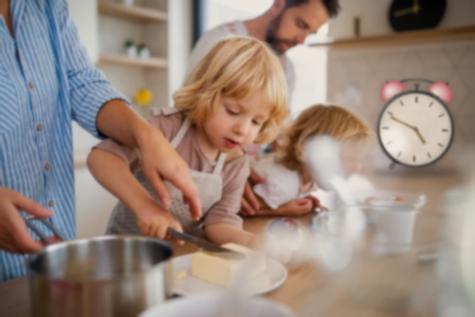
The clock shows h=4 m=49
